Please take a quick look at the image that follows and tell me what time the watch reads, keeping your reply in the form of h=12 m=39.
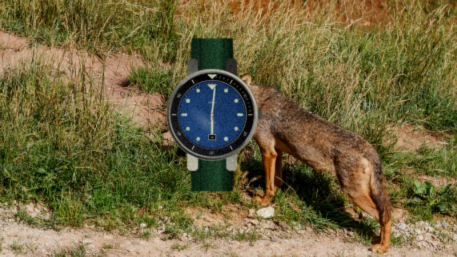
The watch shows h=6 m=1
